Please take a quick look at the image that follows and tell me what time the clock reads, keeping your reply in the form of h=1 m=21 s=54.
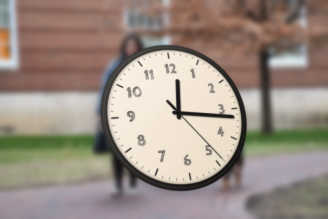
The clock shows h=12 m=16 s=24
